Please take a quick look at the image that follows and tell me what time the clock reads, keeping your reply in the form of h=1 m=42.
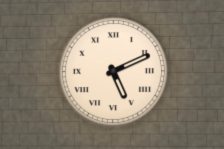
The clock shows h=5 m=11
